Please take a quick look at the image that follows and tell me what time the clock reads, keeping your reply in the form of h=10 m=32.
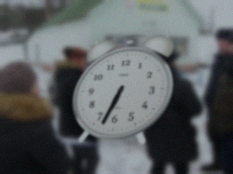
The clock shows h=6 m=33
